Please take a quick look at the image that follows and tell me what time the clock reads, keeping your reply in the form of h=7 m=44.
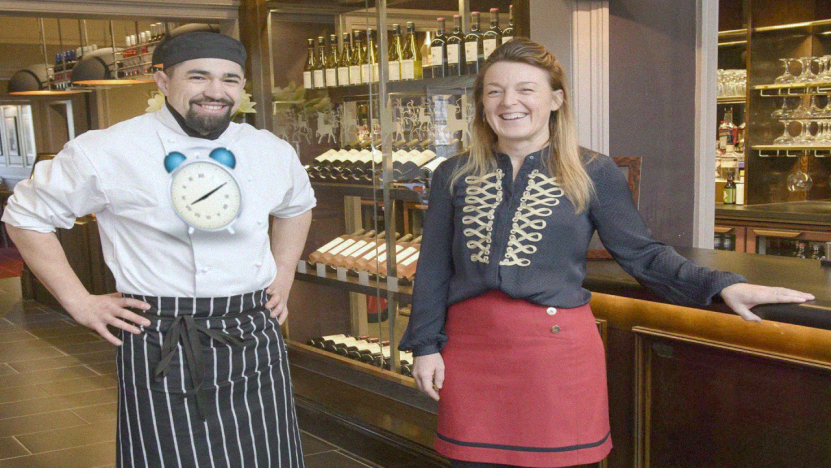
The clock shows h=8 m=10
